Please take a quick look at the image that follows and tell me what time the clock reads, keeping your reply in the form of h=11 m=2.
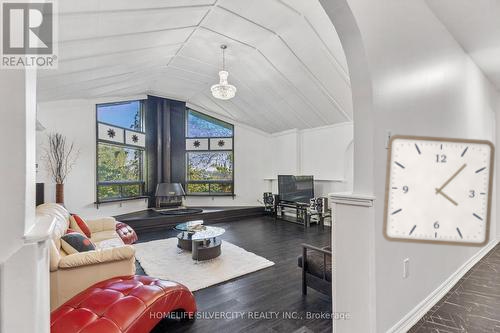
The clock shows h=4 m=7
